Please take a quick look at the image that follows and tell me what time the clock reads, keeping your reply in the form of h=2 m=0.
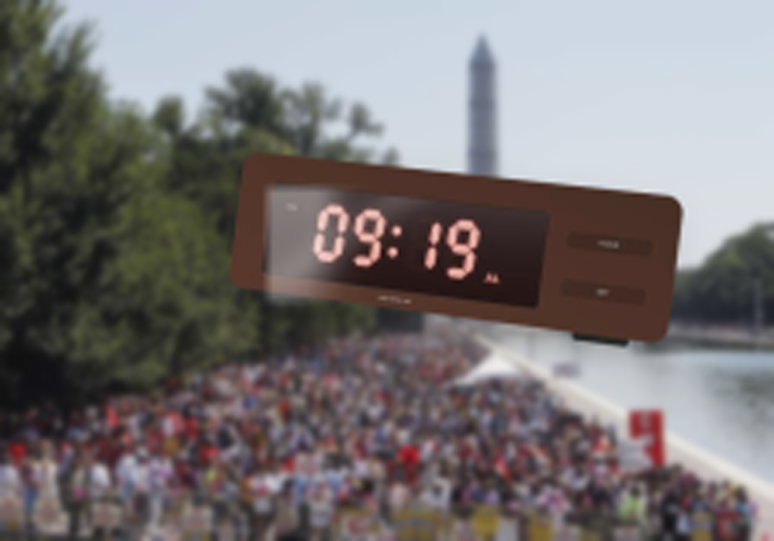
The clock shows h=9 m=19
